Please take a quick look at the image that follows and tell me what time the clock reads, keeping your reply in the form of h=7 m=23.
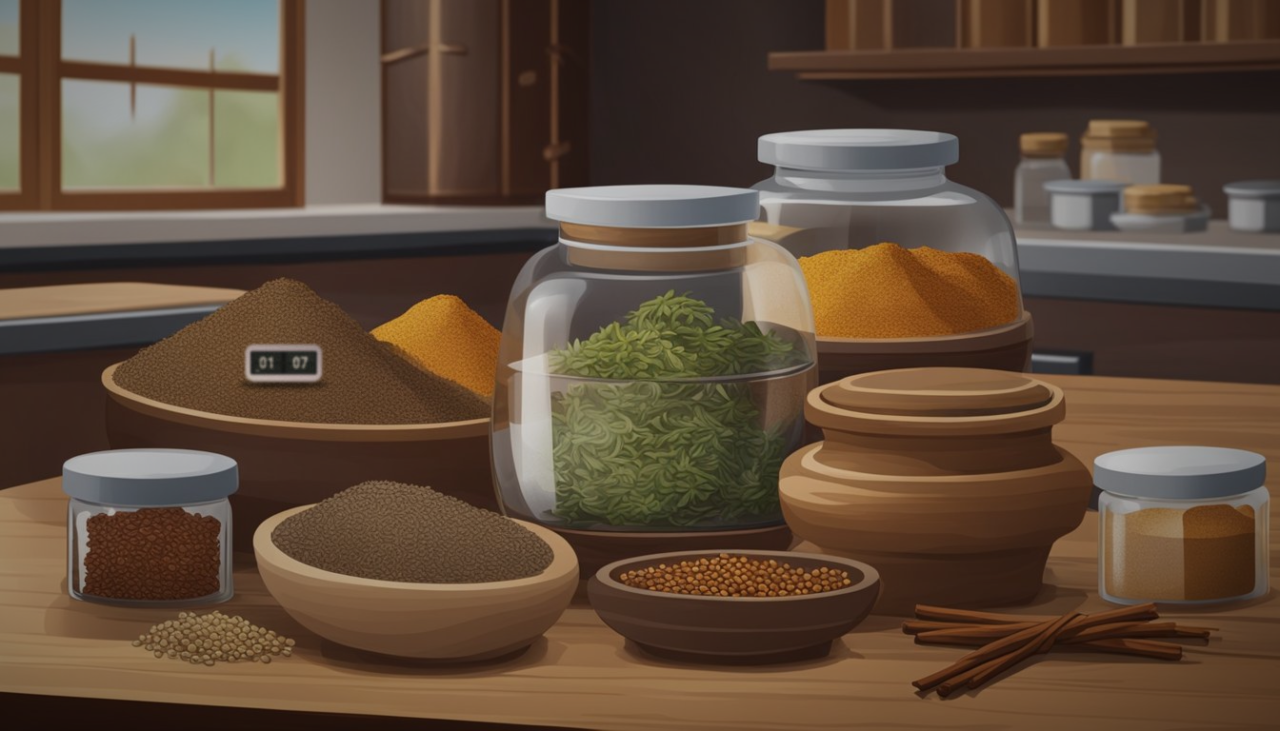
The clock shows h=1 m=7
